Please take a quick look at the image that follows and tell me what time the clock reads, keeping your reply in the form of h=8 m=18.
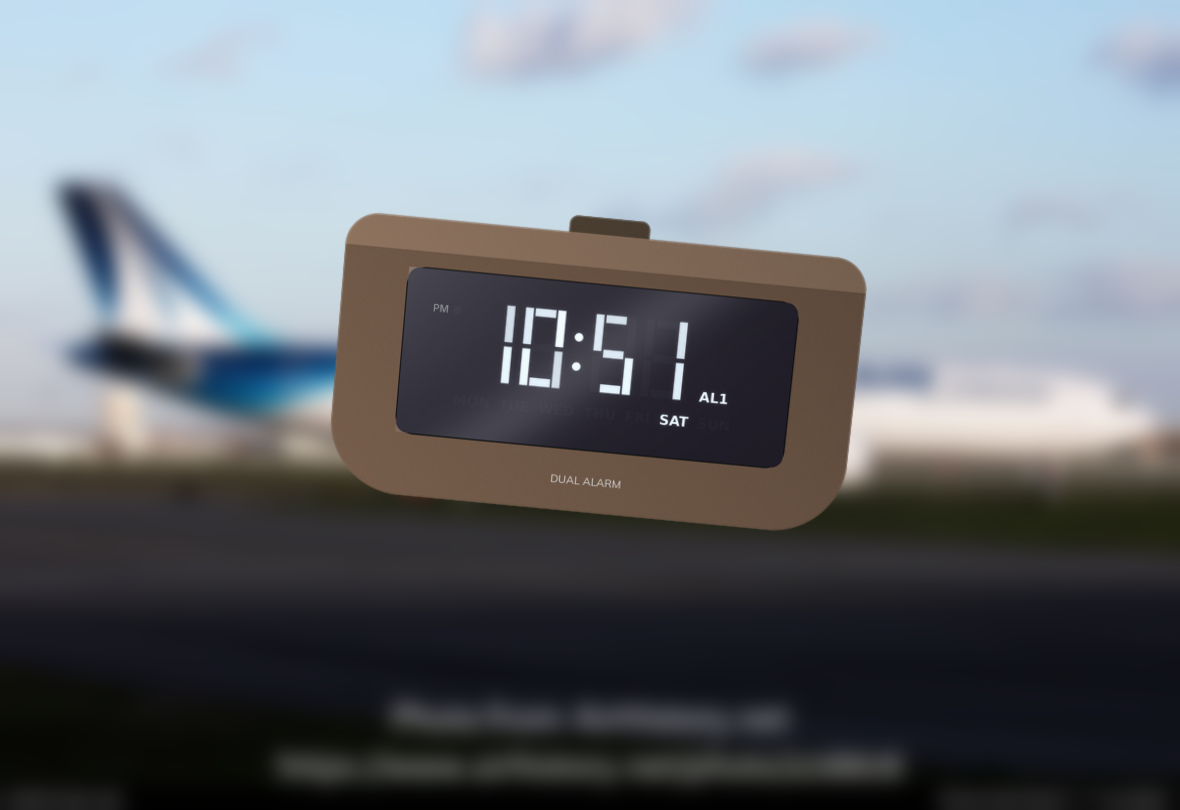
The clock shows h=10 m=51
